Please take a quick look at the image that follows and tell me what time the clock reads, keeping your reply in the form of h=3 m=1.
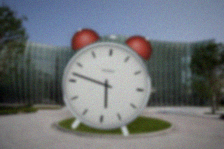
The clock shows h=5 m=47
